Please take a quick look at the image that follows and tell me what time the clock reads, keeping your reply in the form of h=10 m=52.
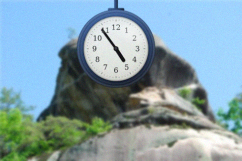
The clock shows h=4 m=54
